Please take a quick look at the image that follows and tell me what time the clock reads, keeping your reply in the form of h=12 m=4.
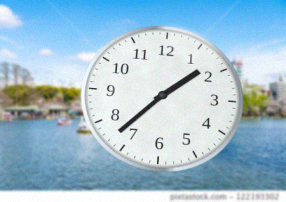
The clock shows h=1 m=37
